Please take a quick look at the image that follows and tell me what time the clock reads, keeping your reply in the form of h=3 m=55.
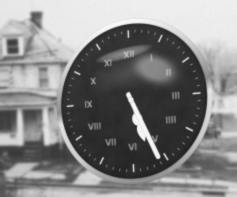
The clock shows h=5 m=26
